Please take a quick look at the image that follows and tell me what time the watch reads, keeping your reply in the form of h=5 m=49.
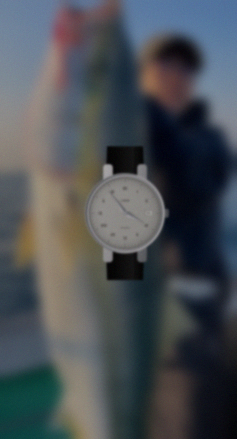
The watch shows h=3 m=54
